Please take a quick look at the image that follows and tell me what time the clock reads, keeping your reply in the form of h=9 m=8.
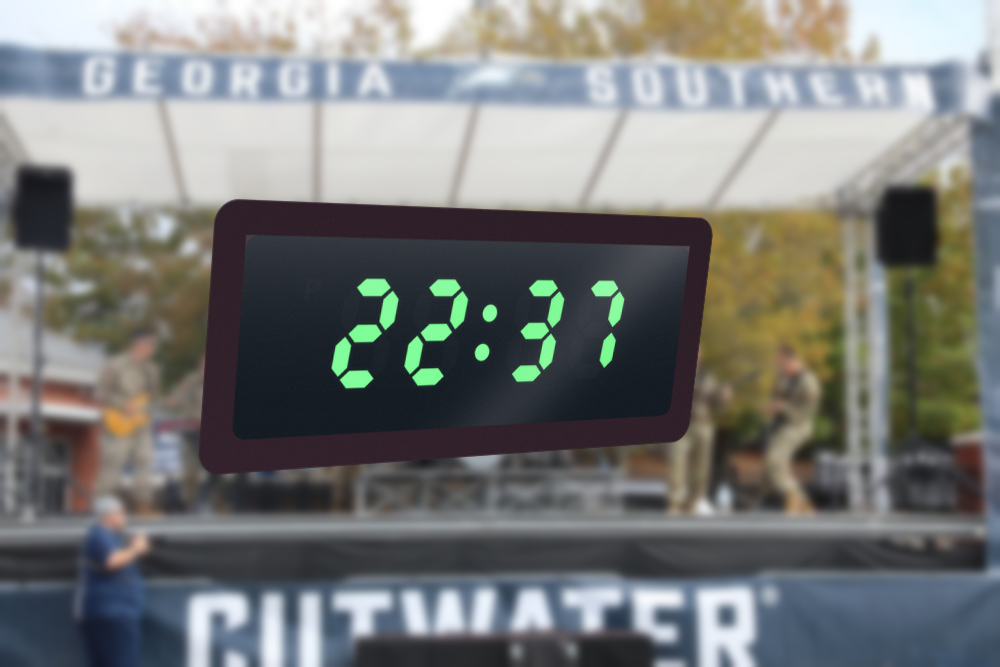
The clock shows h=22 m=37
